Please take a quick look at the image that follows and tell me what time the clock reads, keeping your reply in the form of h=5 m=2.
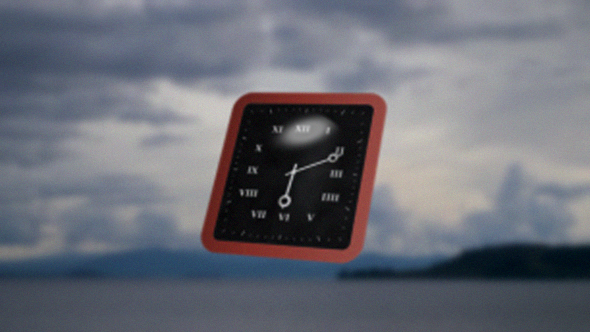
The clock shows h=6 m=11
